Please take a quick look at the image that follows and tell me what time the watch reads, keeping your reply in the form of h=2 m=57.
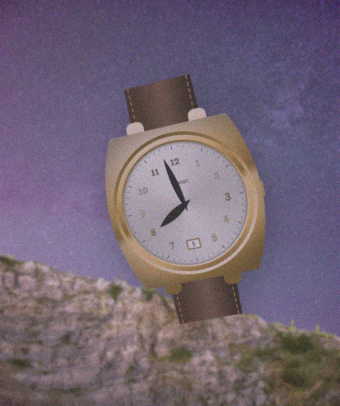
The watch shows h=7 m=58
